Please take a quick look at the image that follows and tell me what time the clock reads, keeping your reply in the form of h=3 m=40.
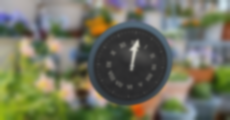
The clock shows h=12 m=1
